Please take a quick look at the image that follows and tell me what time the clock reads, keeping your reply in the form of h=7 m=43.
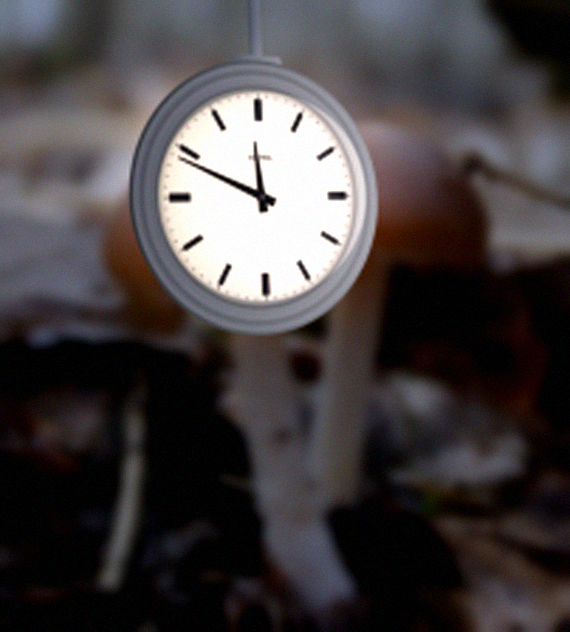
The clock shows h=11 m=49
